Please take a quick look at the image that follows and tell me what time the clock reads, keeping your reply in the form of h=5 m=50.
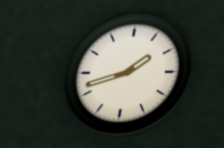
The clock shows h=1 m=42
